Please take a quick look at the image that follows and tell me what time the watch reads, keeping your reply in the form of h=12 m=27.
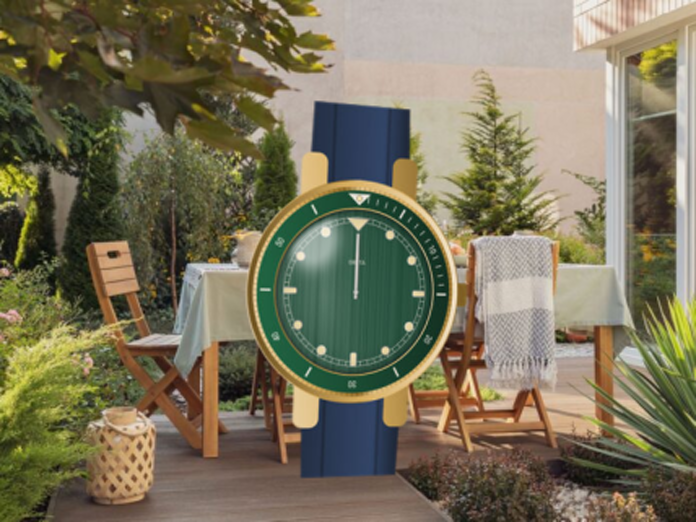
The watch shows h=12 m=0
